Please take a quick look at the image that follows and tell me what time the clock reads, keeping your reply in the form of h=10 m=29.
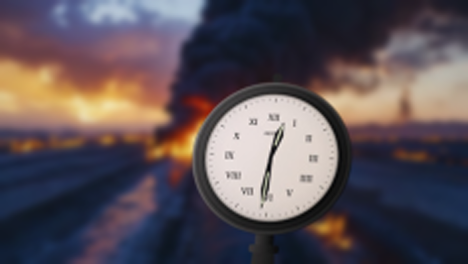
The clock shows h=12 m=31
